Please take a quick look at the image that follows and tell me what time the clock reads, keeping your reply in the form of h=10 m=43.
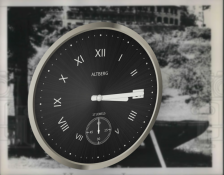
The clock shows h=3 m=15
